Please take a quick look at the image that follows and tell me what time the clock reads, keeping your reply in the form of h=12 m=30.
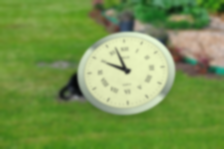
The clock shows h=9 m=57
